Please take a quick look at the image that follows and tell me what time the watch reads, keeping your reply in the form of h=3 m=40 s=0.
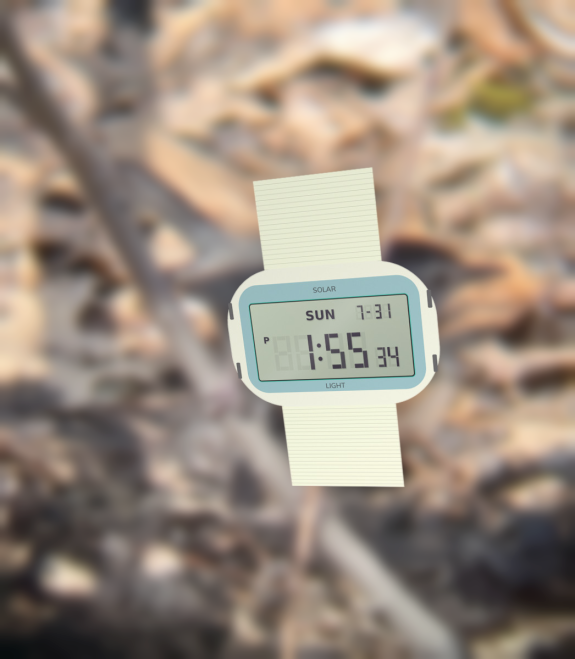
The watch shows h=1 m=55 s=34
